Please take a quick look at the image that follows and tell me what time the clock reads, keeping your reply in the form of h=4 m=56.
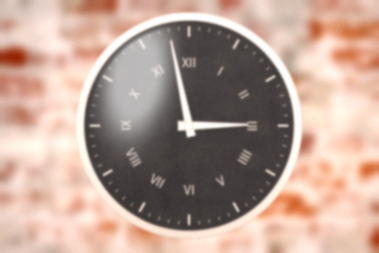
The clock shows h=2 m=58
